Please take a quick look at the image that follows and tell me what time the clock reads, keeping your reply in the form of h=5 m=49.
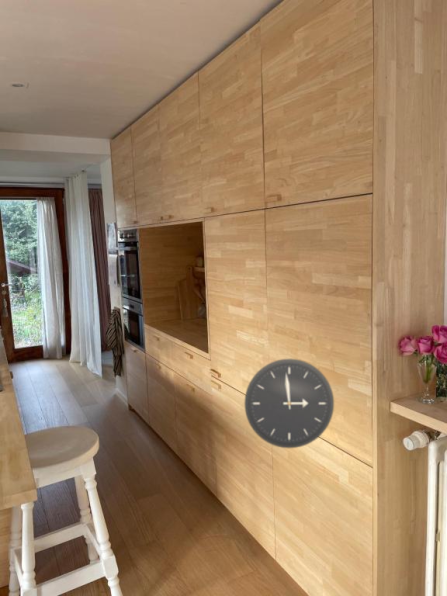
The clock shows h=2 m=59
